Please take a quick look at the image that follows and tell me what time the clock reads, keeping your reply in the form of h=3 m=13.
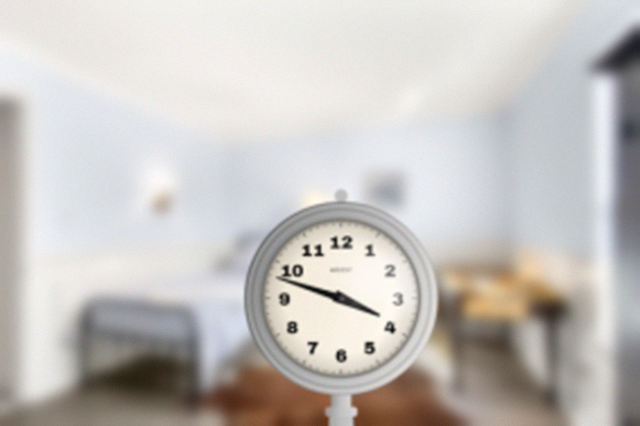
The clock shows h=3 m=48
